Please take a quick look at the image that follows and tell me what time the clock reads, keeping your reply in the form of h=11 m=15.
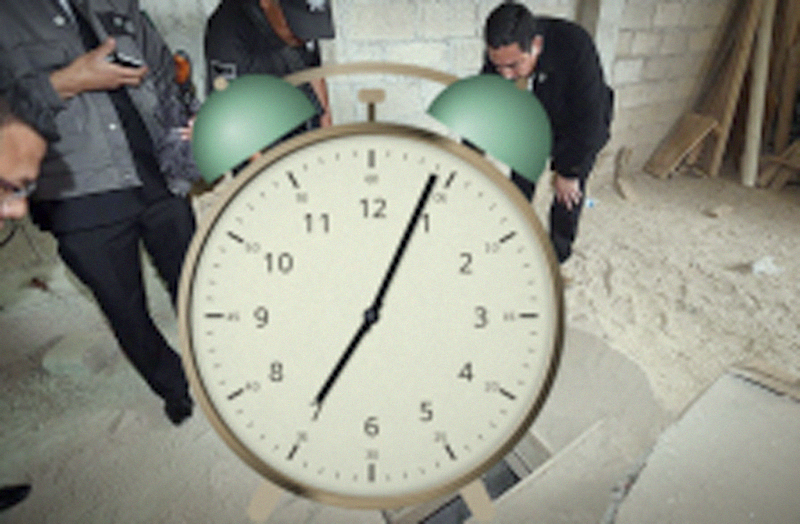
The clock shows h=7 m=4
